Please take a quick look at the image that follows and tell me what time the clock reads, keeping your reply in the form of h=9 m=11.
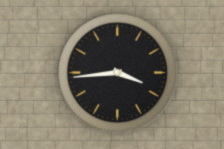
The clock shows h=3 m=44
